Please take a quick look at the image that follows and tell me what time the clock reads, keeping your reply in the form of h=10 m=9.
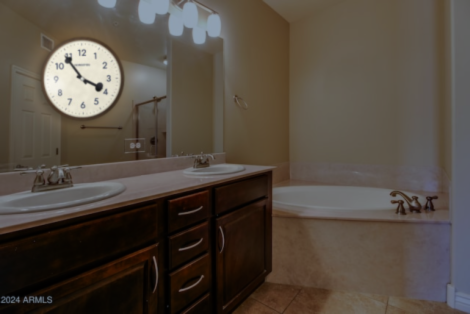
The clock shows h=3 m=54
